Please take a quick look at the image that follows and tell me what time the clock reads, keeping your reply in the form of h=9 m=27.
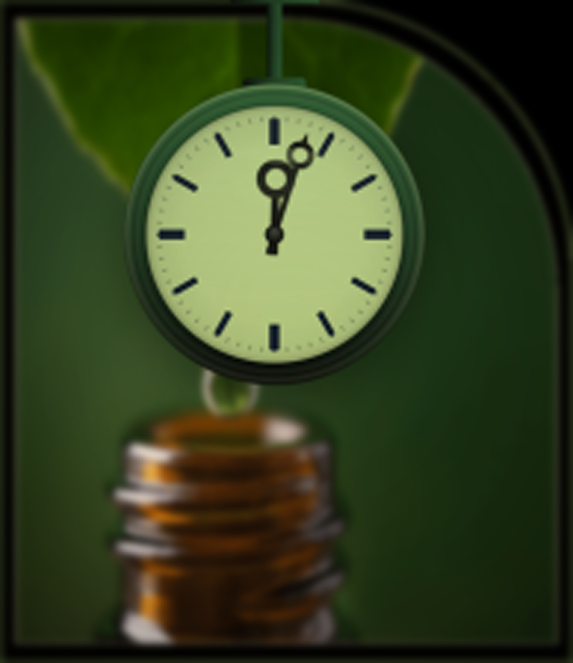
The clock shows h=12 m=3
